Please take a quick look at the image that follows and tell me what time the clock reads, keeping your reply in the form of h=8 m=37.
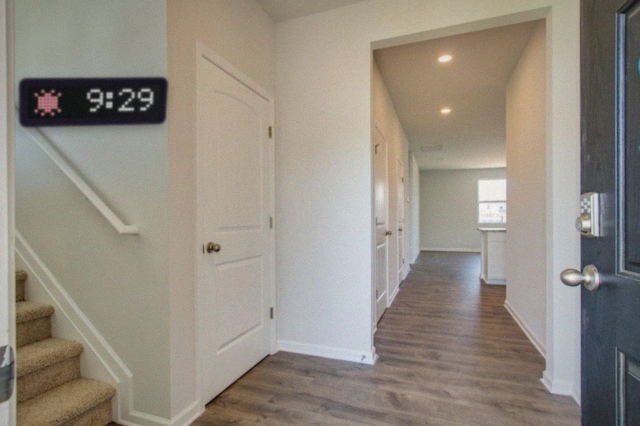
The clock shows h=9 m=29
